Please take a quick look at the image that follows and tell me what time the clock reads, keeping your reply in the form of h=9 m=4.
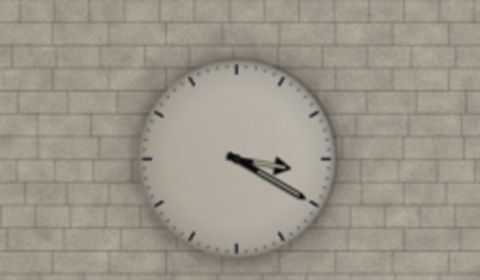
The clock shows h=3 m=20
